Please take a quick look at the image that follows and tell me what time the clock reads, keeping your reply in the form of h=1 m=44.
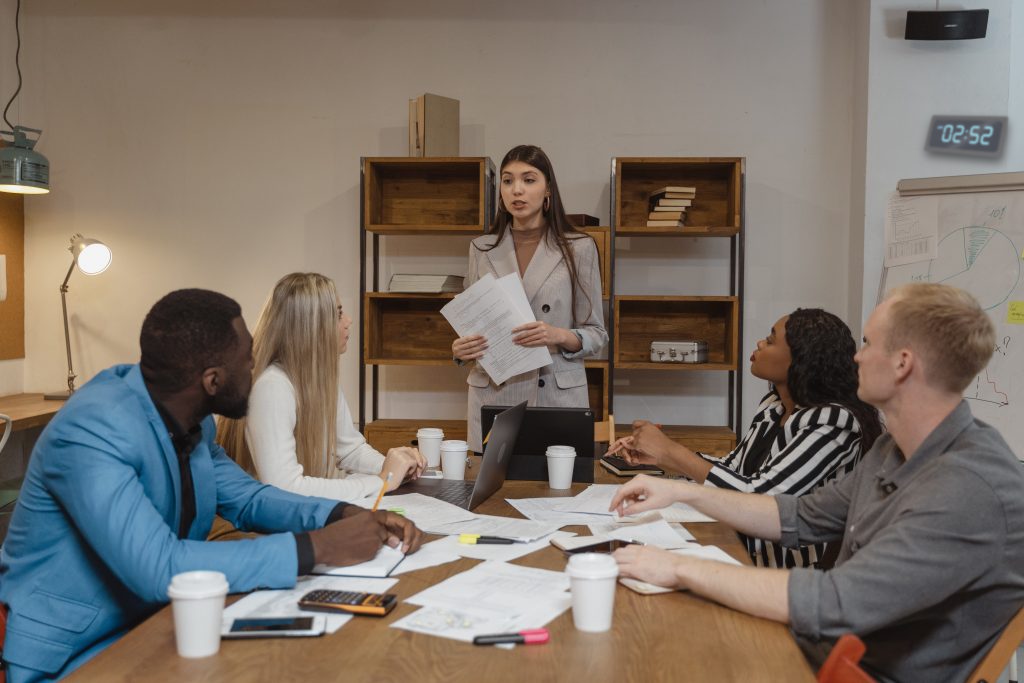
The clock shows h=2 m=52
